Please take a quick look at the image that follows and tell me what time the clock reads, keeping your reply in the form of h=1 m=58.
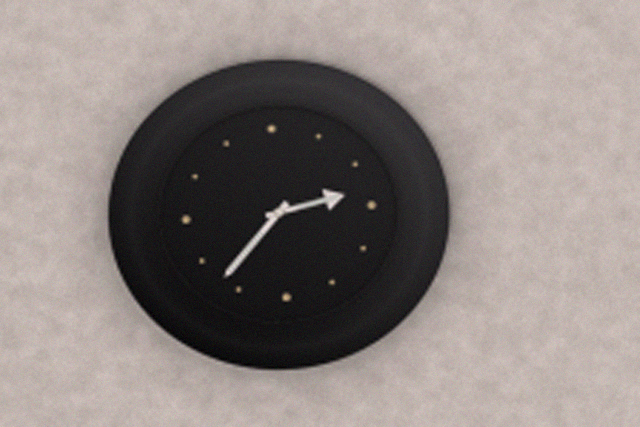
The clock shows h=2 m=37
